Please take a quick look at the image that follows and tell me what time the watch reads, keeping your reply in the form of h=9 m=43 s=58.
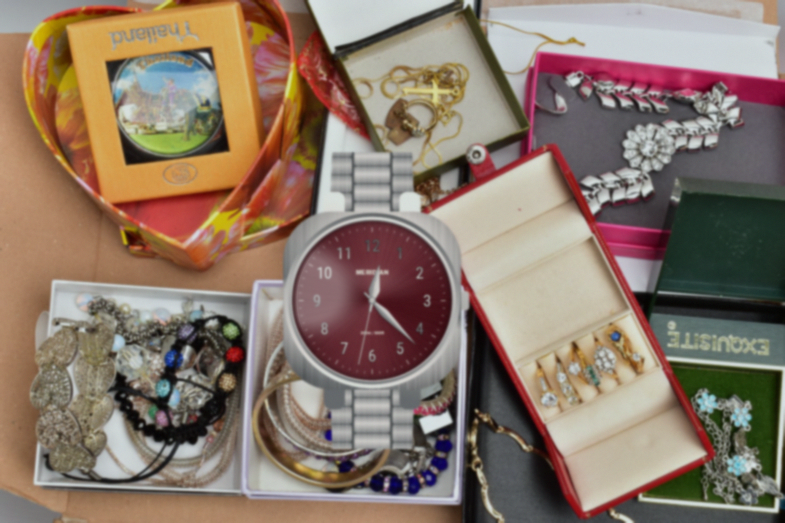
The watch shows h=12 m=22 s=32
